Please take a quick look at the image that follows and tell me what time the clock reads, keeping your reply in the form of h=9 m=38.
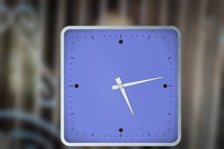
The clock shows h=5 m=13
